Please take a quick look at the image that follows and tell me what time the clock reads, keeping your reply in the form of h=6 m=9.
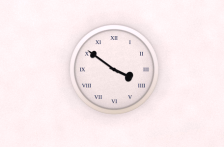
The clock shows h=3 m=51
